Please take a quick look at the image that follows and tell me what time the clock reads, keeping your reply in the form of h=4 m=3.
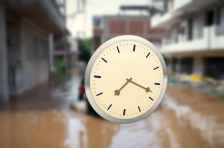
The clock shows h=7 m=18
